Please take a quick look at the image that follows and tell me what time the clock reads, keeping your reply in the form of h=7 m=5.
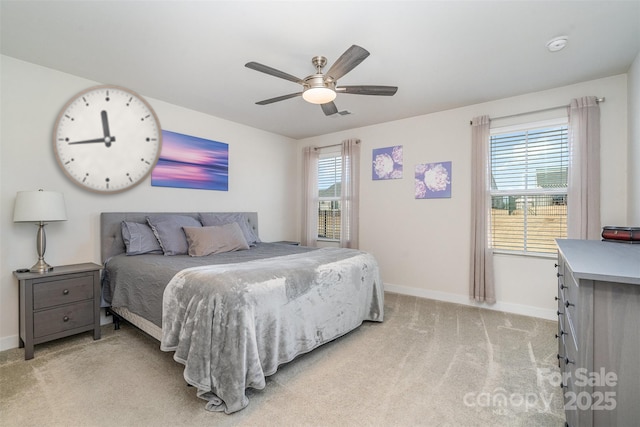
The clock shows h=11 m=44
